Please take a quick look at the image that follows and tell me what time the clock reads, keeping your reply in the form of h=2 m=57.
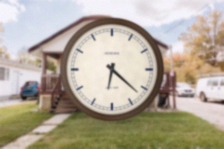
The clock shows h=6 m=22
